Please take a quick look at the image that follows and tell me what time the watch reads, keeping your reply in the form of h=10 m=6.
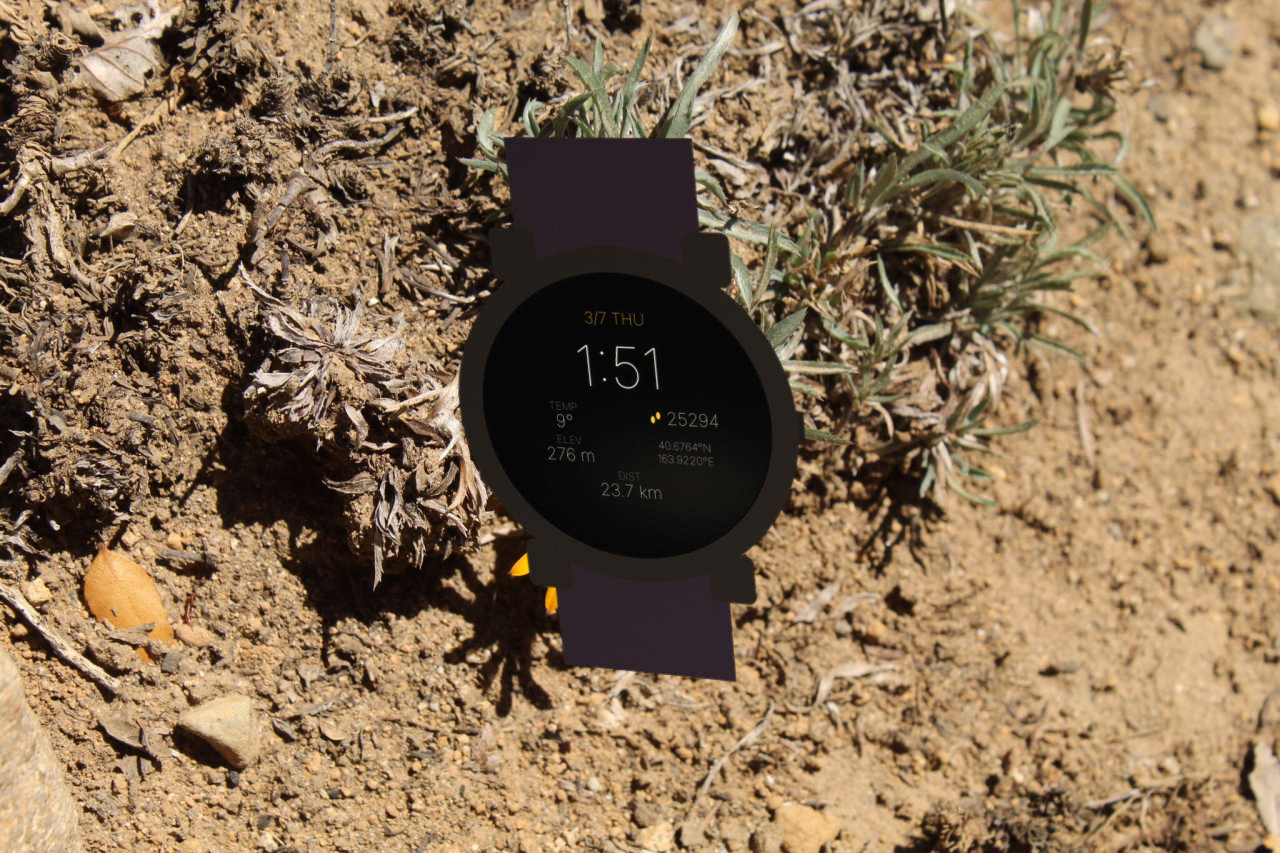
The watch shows h=1 m=51
